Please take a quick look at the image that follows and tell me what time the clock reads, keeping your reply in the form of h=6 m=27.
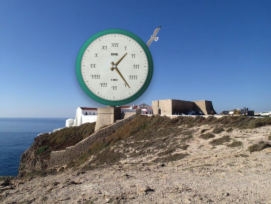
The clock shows h=1 m=24
